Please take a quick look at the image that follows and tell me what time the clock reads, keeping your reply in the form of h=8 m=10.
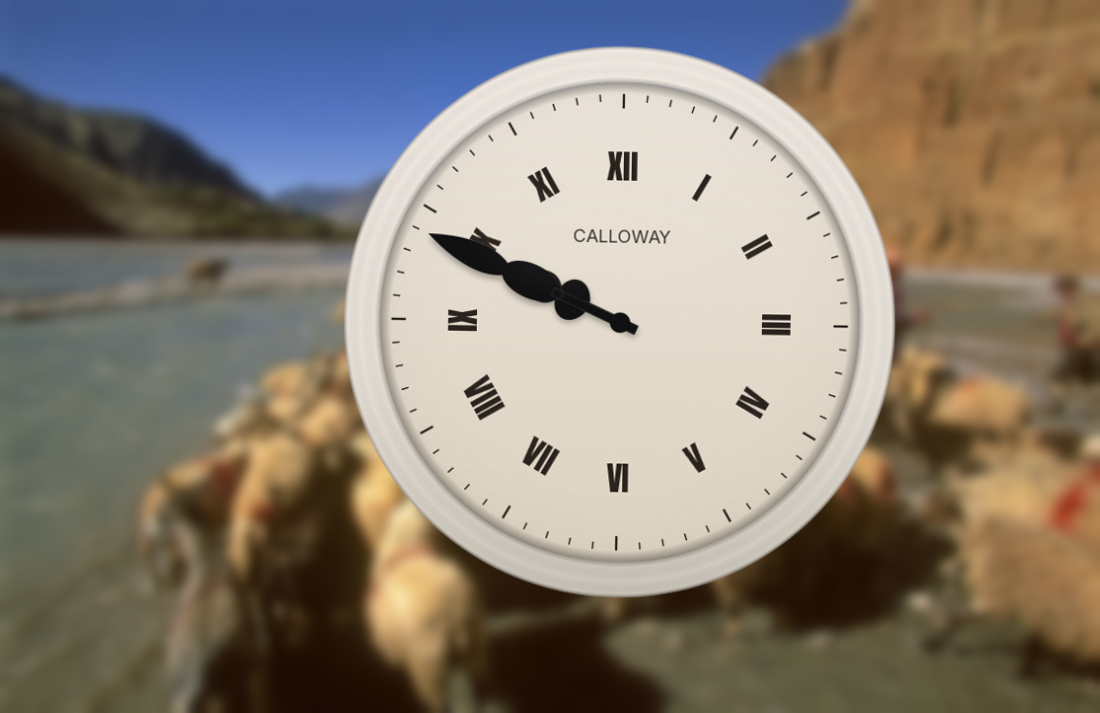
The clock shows h=9 m=49
